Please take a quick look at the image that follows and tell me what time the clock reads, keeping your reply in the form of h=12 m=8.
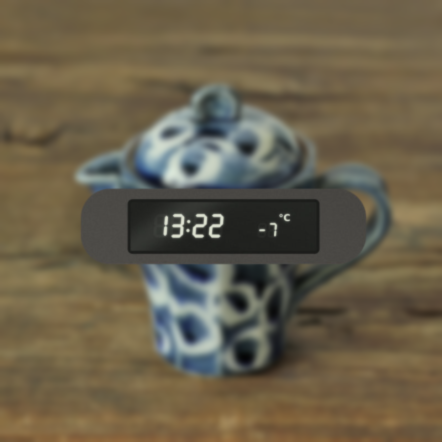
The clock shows h=13 m=22
